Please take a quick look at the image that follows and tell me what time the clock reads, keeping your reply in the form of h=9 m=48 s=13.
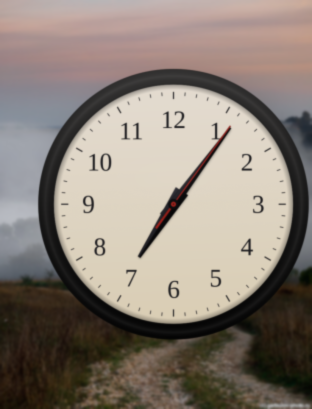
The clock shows h=7 m=6 s=6
